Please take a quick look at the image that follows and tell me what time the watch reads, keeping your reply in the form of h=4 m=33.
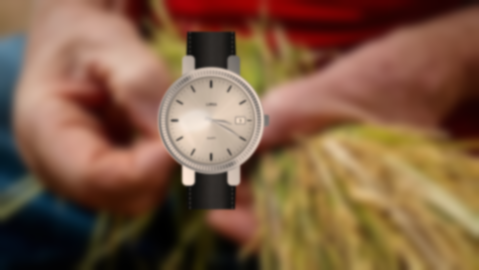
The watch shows h=3 m=20
